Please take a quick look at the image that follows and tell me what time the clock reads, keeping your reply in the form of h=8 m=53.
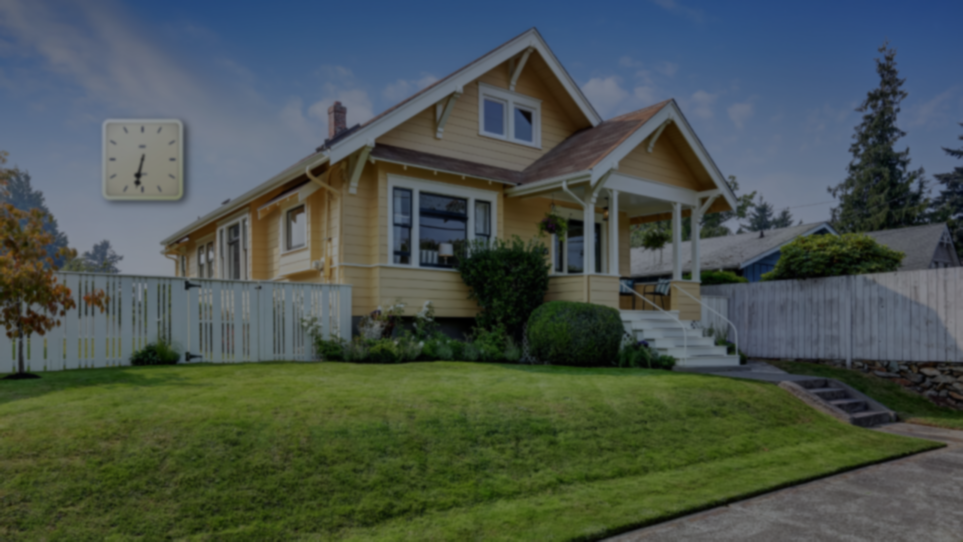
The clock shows h=6 m=32
